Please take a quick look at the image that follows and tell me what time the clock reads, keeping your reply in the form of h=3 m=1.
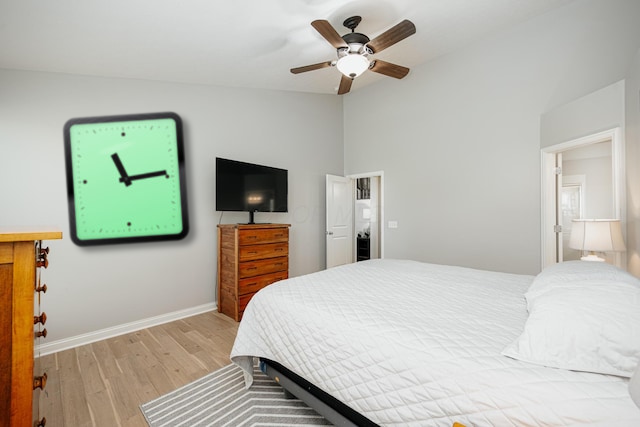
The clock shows h=11 m=14
